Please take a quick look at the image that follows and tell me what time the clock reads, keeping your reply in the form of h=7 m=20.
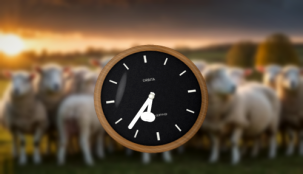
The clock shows h=6 m=37
